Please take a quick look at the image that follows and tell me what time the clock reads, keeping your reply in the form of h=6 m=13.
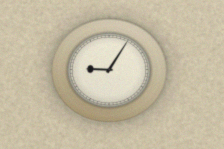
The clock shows h=9 m=5
